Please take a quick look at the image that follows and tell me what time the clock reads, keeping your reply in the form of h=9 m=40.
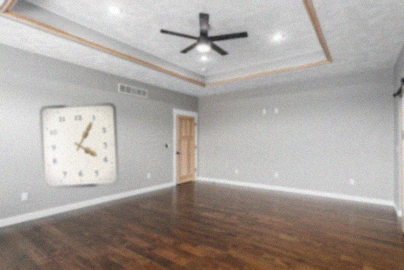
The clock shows h=4 m=5
